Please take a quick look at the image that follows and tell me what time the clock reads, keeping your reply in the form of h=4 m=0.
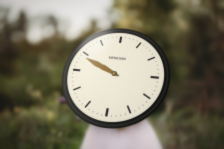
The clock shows h=9 m=49
